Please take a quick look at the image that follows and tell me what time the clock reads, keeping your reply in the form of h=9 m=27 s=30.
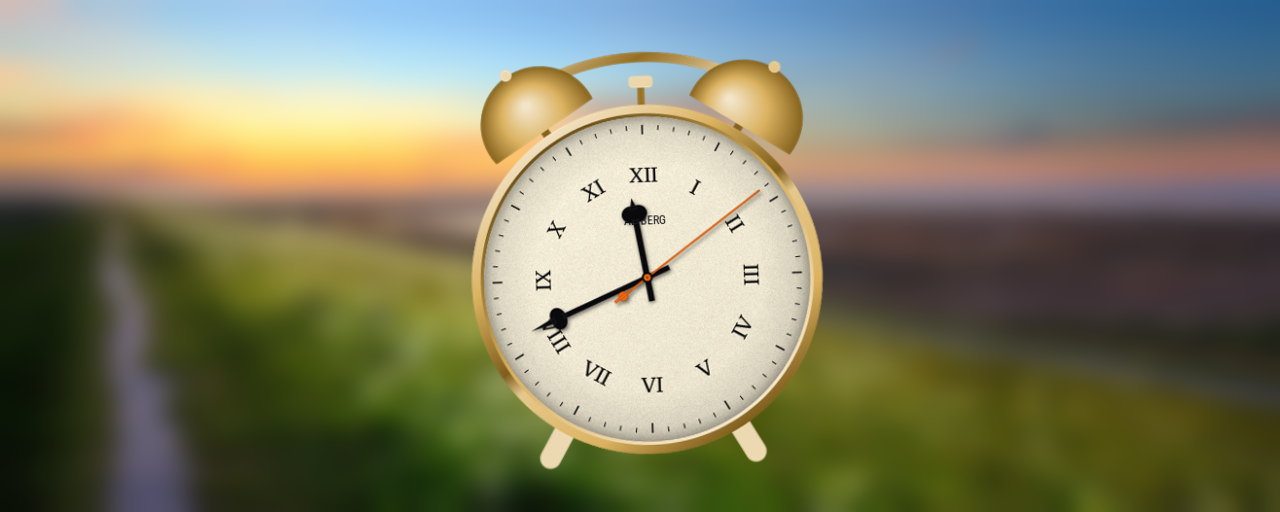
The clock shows h=11 m=41 s=9
